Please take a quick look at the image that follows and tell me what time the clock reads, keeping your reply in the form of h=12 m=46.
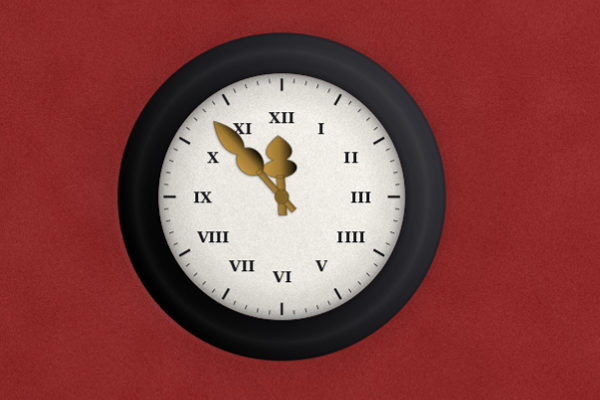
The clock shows h=11 m=53
